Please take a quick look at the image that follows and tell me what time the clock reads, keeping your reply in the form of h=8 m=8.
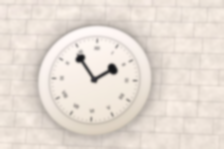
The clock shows h=1 m=54
